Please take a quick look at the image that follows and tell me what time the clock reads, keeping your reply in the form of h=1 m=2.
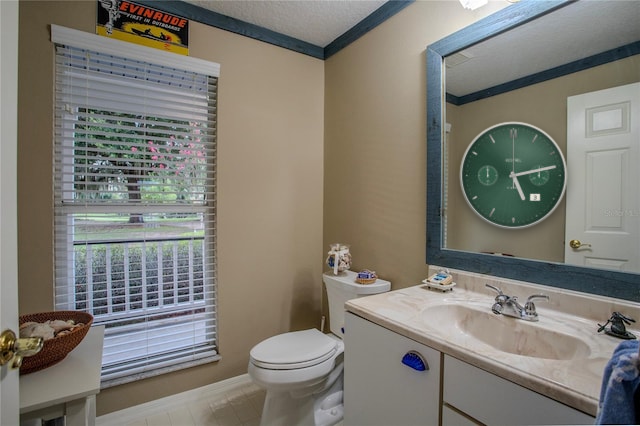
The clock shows h=5 m=13
